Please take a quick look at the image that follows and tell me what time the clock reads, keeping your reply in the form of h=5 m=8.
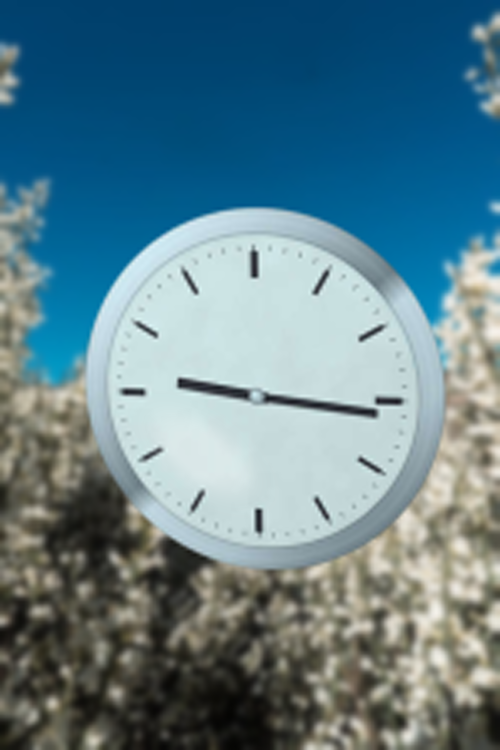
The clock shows h=9 m=16
